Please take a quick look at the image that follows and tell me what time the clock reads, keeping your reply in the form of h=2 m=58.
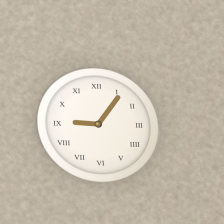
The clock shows h=9 m=6
